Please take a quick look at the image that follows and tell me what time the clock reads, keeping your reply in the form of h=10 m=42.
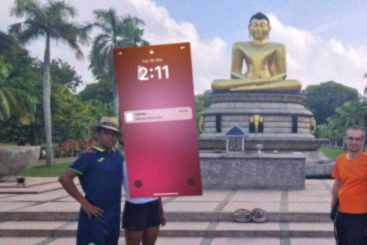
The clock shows h=2 m=11
